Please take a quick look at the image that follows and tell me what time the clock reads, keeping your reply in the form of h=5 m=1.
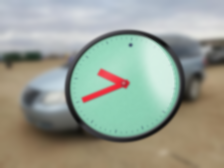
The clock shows h=9 m=40
